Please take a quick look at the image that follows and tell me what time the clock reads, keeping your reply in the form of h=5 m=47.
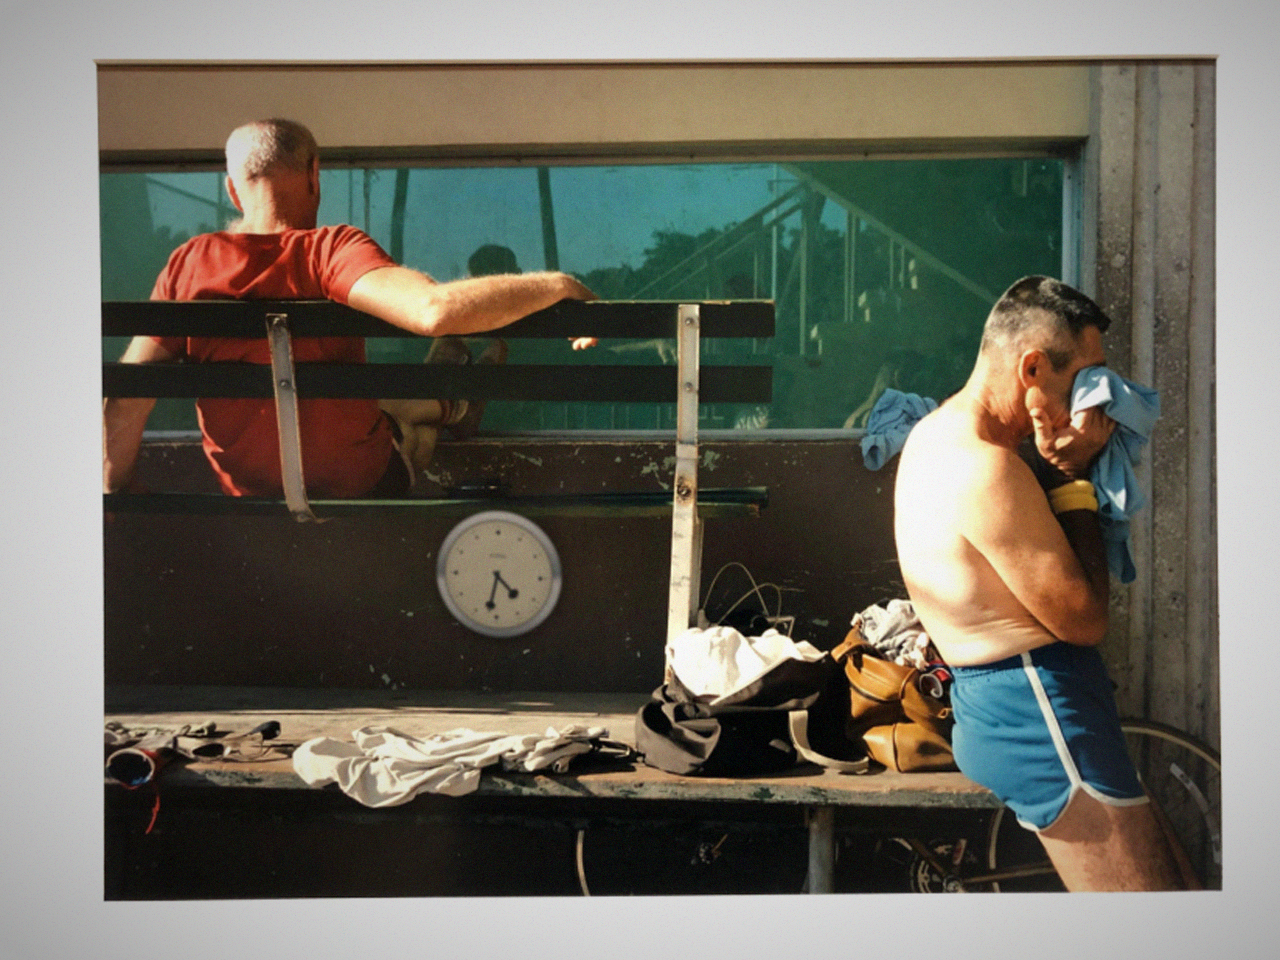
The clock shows h=4 m=32
